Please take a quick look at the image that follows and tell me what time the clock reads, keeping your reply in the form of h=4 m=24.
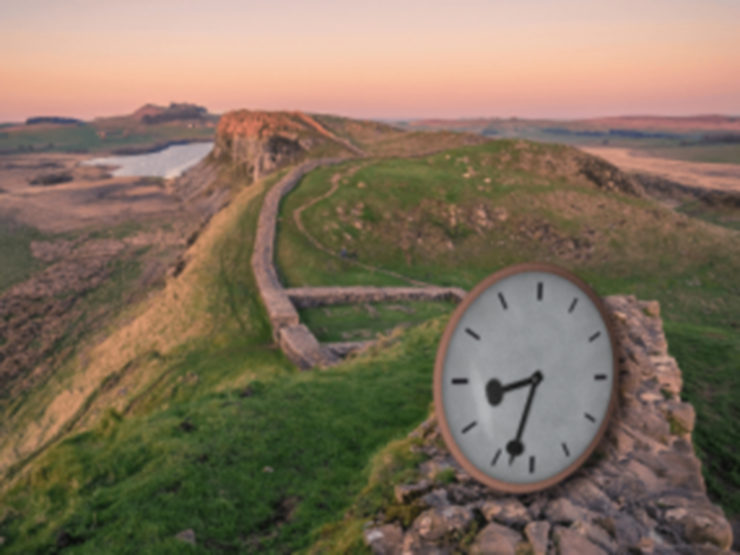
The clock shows h=8 m=33
